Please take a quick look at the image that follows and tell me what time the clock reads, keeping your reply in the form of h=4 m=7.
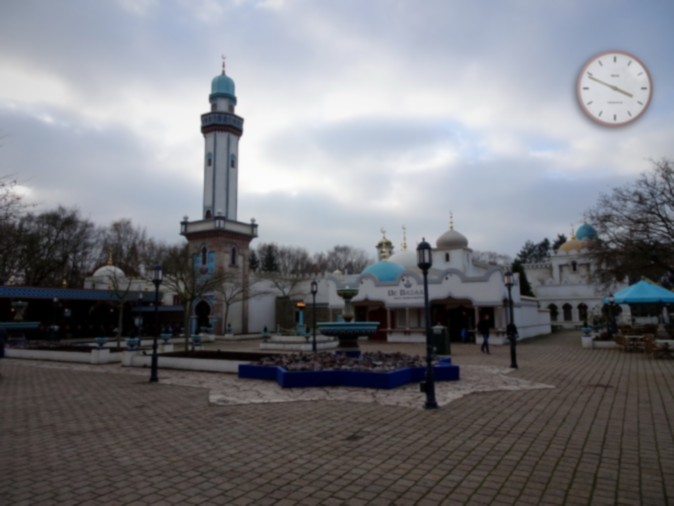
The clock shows h=3 m=49
